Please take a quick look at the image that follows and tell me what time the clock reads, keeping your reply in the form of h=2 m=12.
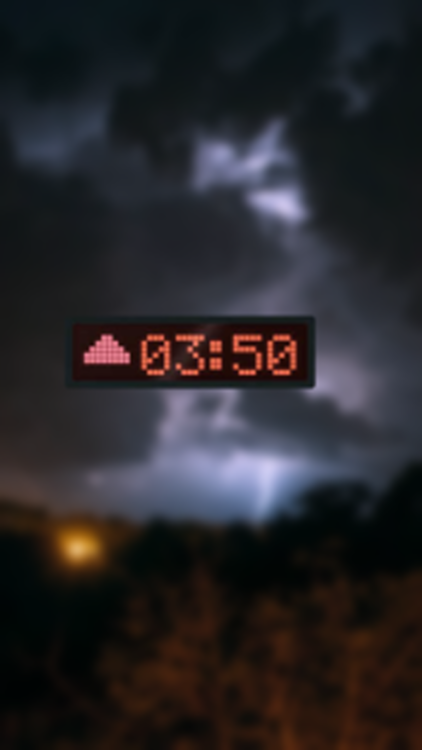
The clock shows h=3 m=50
